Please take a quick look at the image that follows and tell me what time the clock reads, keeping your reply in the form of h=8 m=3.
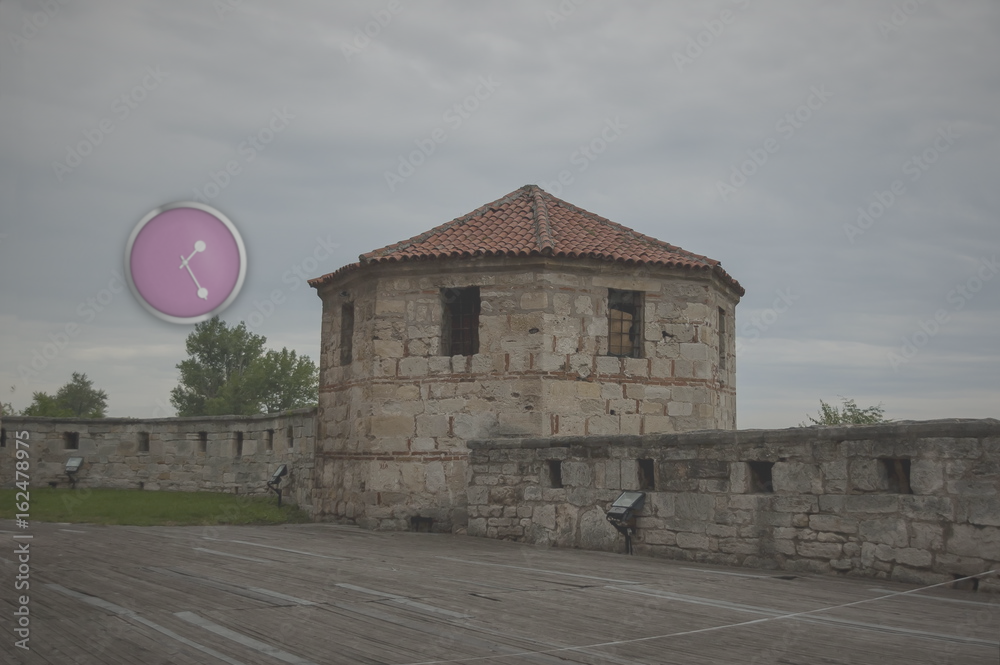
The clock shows h=1 m=25
